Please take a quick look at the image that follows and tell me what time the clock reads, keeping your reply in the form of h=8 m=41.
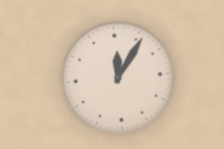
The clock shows h=12 m=6
